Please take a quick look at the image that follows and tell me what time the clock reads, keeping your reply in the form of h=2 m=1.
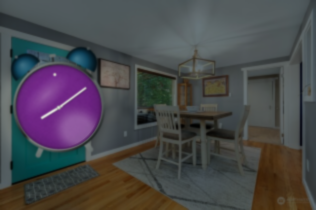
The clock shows h=8 m=10
